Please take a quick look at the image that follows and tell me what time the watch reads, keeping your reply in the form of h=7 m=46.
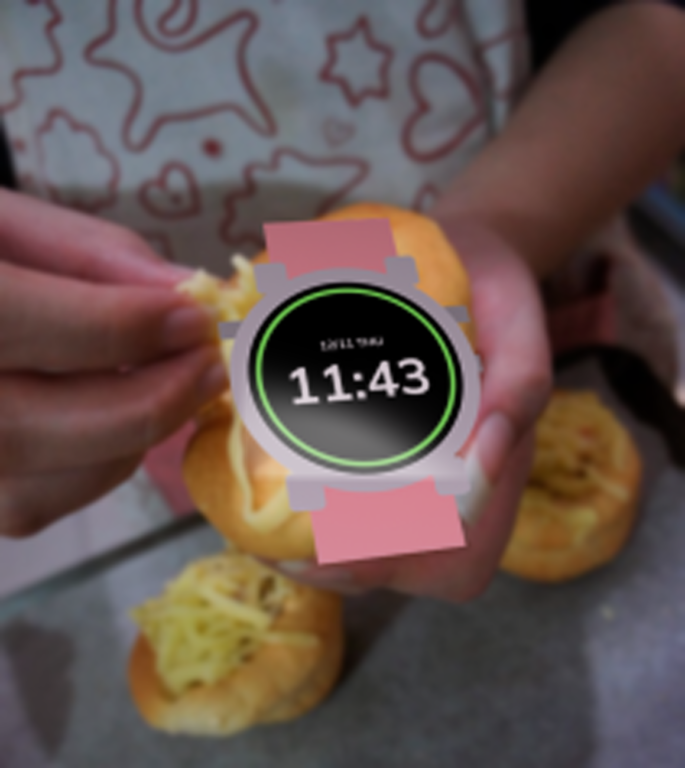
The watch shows h=11 m=43
